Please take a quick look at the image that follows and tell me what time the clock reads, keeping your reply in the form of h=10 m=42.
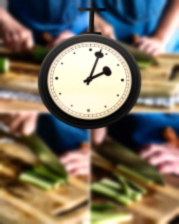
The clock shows h=2 m=3
